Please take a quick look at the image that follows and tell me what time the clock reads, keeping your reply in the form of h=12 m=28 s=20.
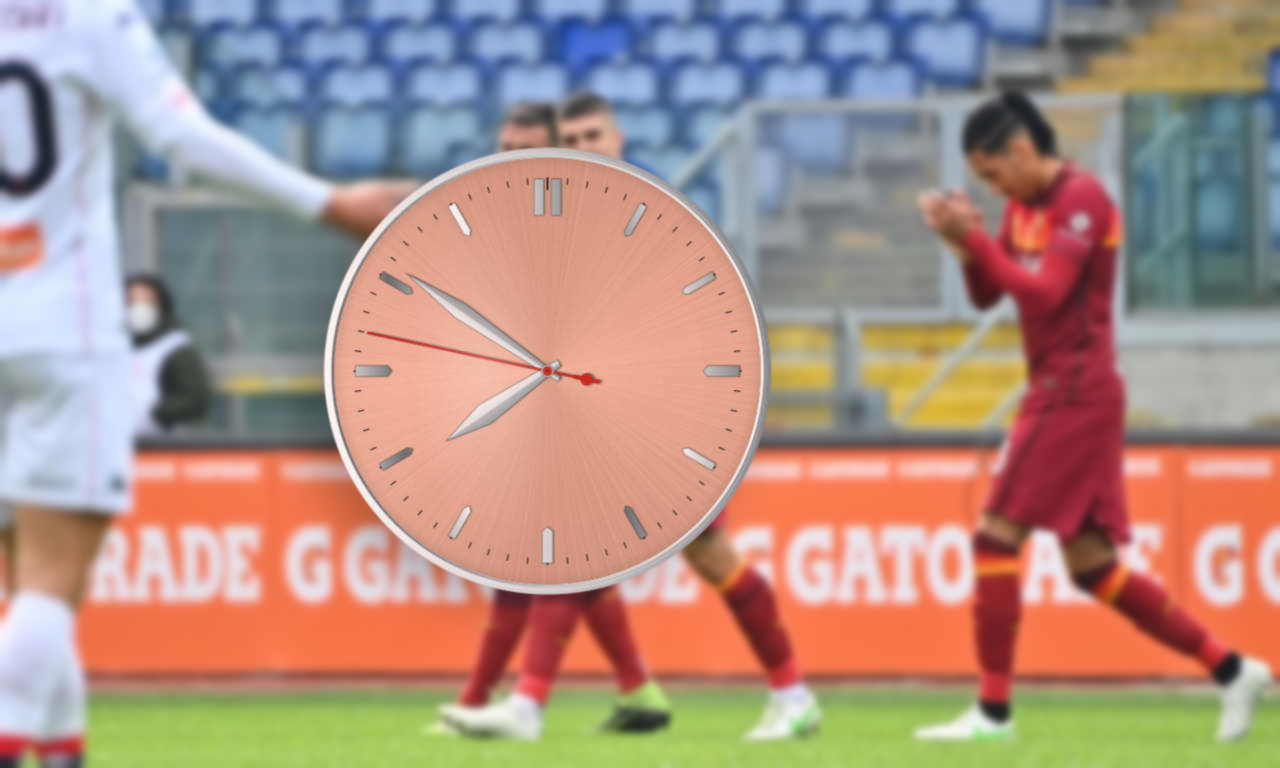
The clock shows h=7 m=50 s=47
